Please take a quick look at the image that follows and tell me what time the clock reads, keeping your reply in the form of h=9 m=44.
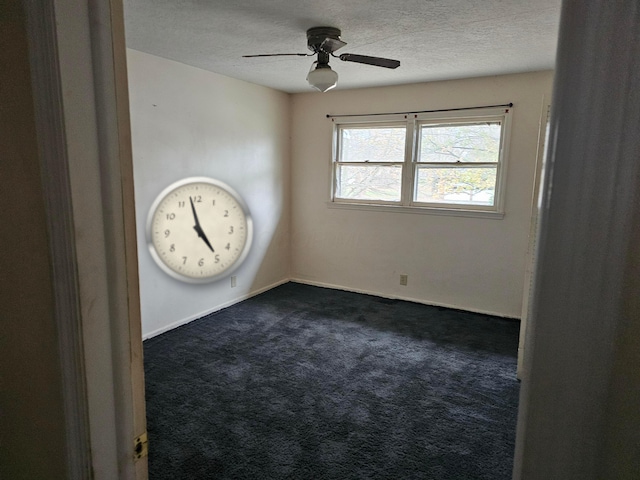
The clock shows h=4 m=58
